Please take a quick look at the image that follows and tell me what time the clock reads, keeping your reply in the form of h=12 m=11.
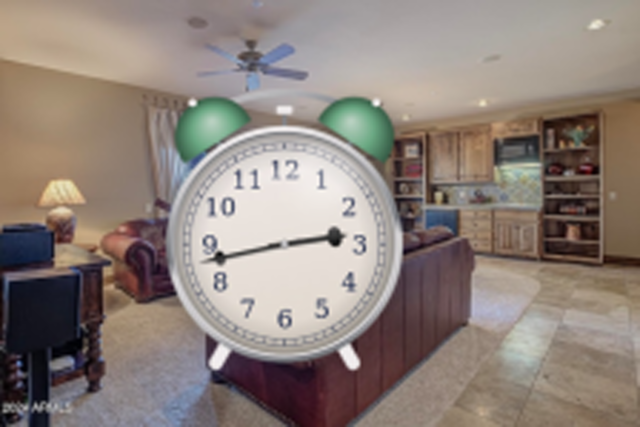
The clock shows h=2 m=43
